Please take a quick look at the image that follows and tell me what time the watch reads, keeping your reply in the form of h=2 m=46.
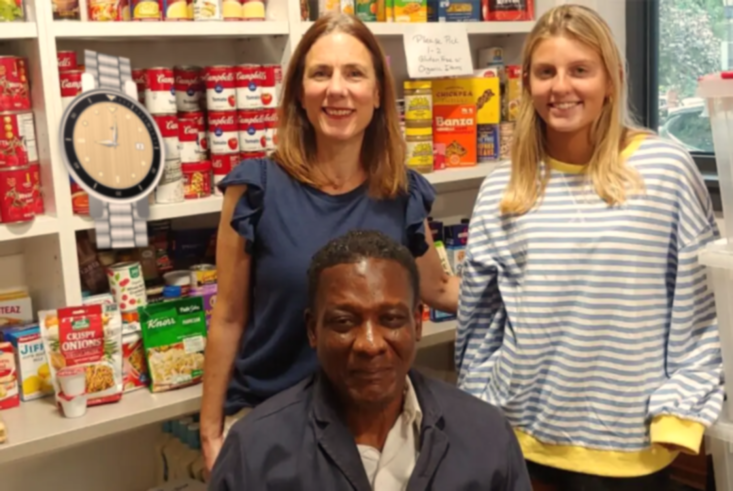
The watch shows h=9 m=1
